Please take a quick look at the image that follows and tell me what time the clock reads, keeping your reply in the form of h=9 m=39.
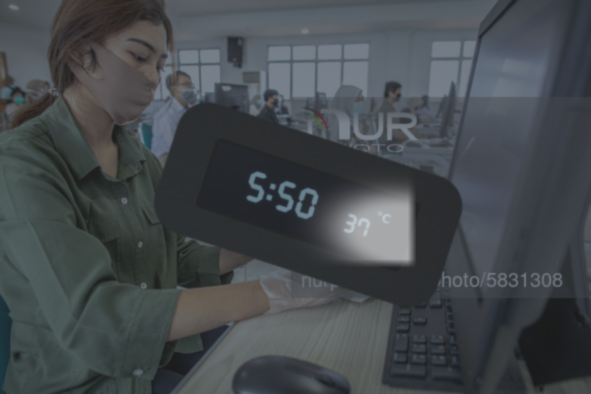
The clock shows h=5 m=50
